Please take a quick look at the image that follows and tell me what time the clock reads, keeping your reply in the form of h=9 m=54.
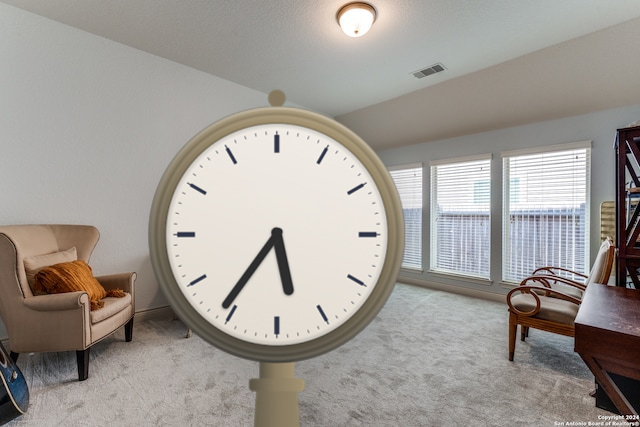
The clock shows h=5 m=36
